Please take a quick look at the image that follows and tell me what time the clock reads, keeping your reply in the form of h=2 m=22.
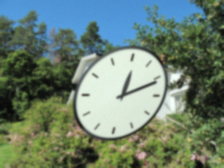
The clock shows h=12 m=11
